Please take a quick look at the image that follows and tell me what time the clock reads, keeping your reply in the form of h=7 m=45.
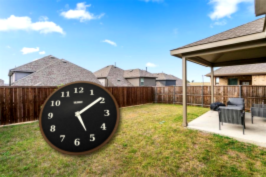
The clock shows h=5 m=9
